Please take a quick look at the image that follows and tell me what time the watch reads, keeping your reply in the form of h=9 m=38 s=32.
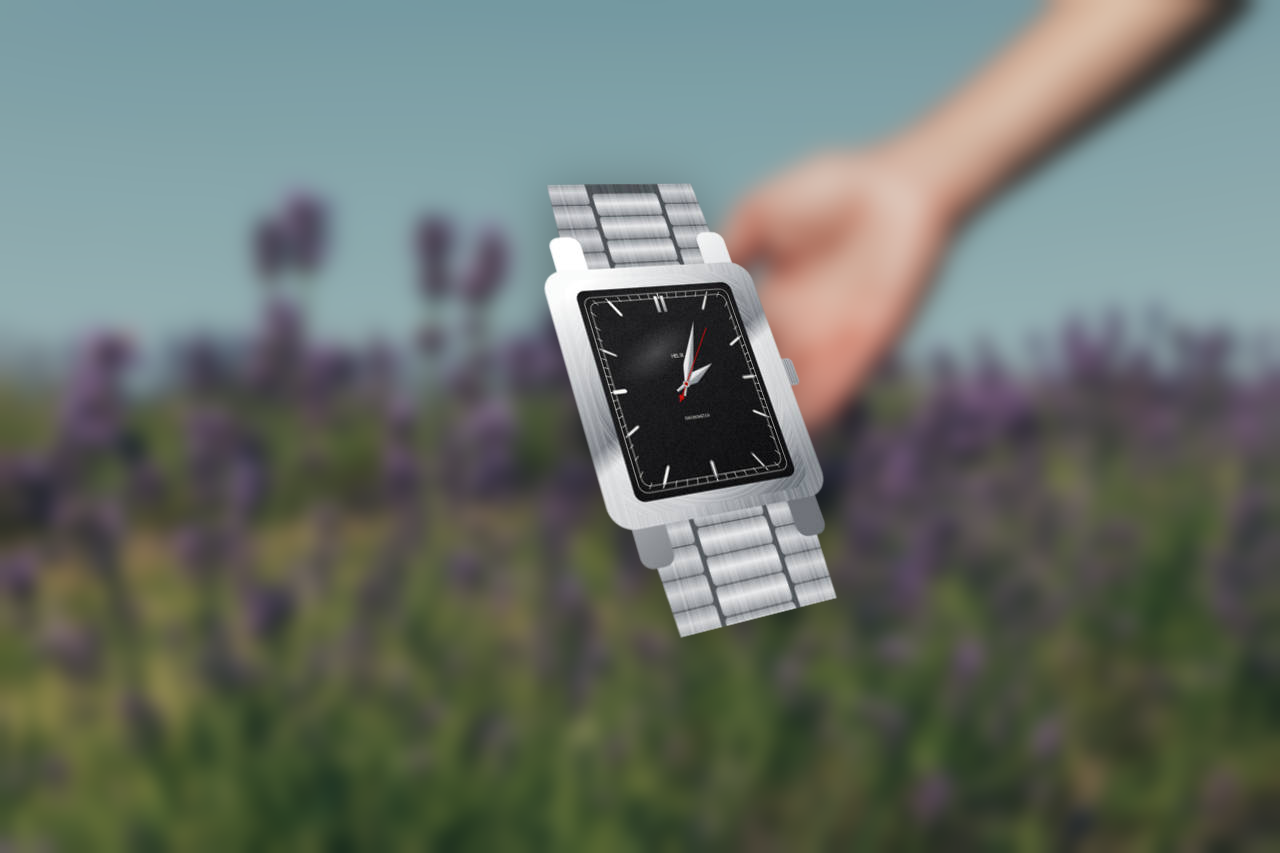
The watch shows h=2 m=4 s=6
